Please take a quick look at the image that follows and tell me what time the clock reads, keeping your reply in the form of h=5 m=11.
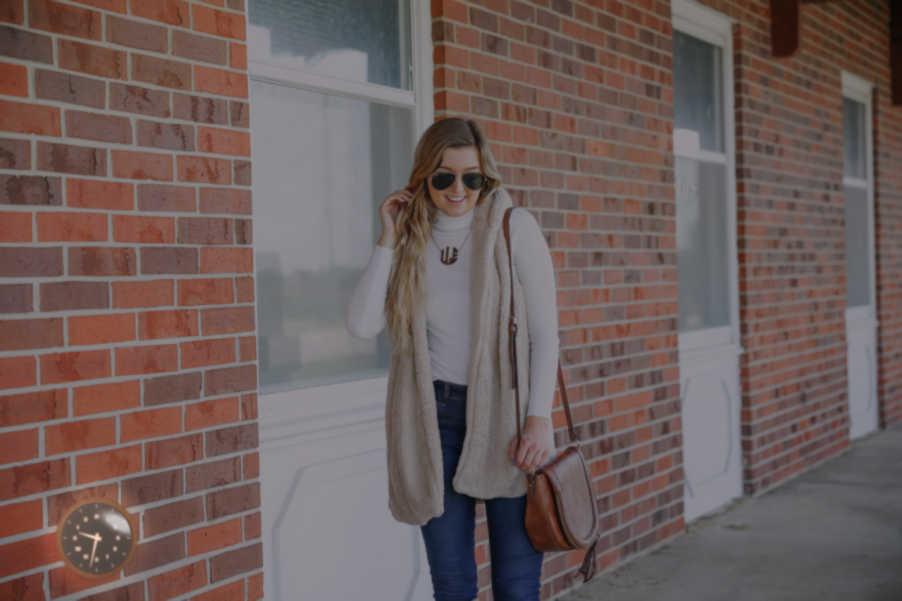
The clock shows h=9 m=32
